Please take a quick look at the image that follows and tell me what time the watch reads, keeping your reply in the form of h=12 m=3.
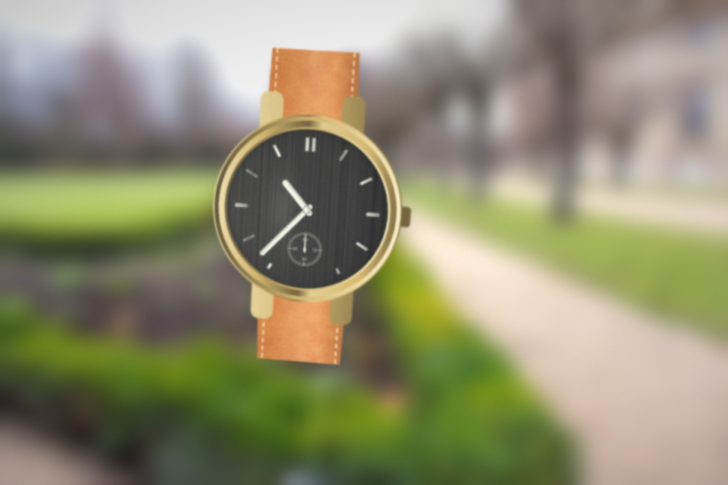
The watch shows h=10 m=37
